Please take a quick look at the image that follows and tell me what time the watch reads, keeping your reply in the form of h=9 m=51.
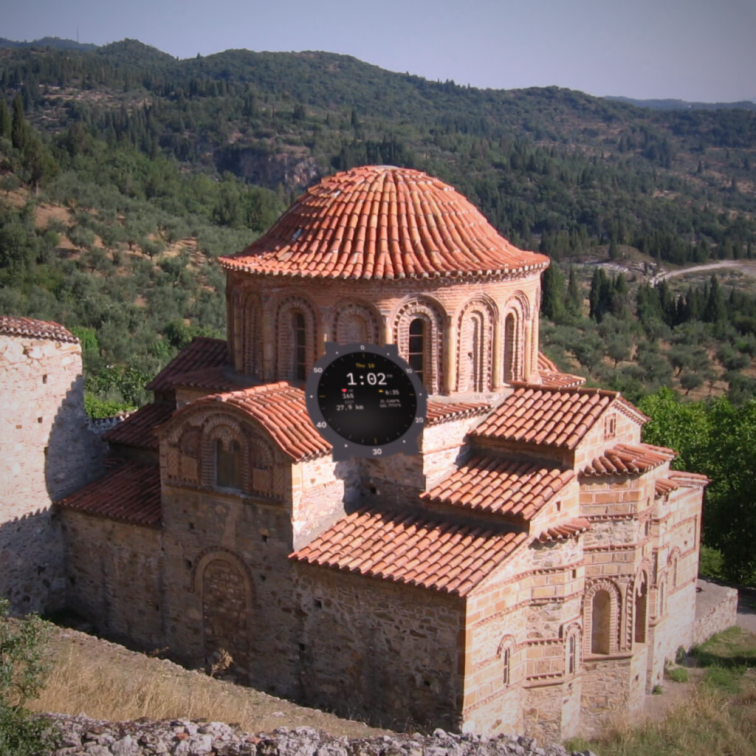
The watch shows h=1 m=2
